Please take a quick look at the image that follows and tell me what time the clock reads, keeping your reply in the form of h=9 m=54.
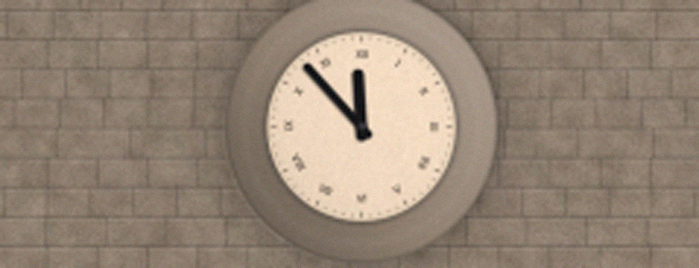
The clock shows h=11 m=53
